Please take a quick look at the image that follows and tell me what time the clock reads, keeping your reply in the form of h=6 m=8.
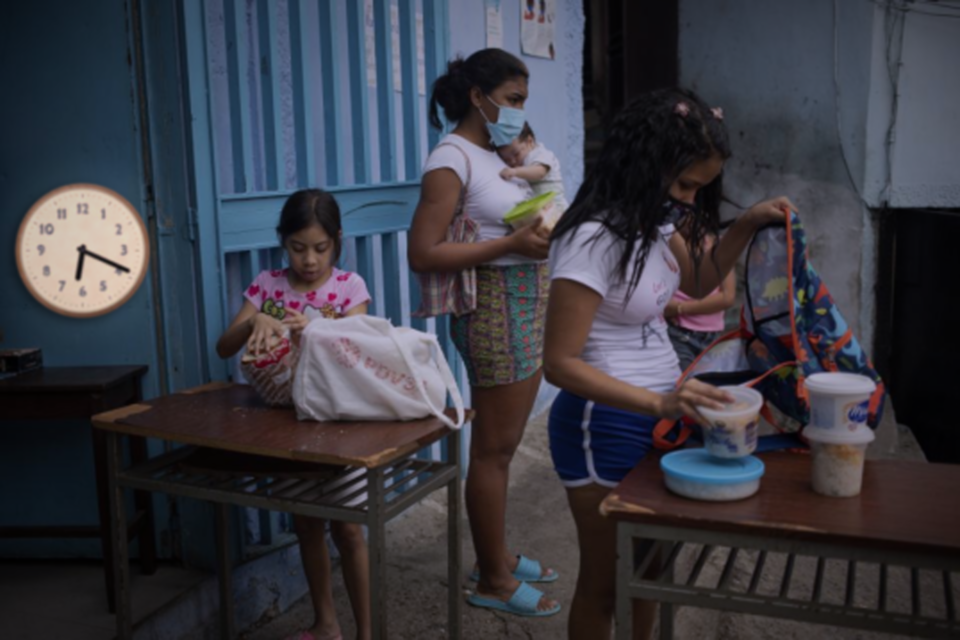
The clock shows h=6 m=19
